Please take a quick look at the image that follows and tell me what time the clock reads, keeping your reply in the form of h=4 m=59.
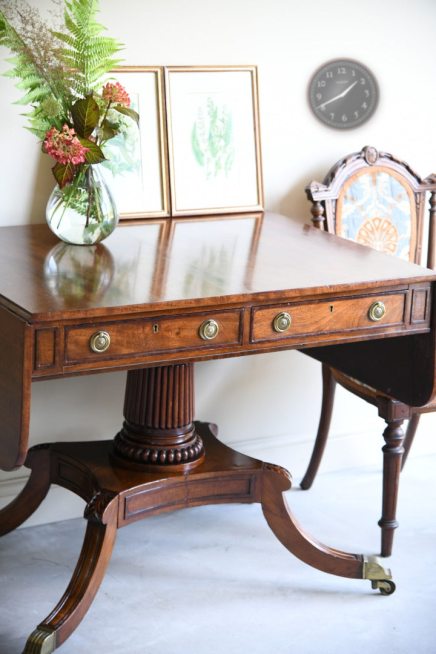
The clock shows h=1 m=41
